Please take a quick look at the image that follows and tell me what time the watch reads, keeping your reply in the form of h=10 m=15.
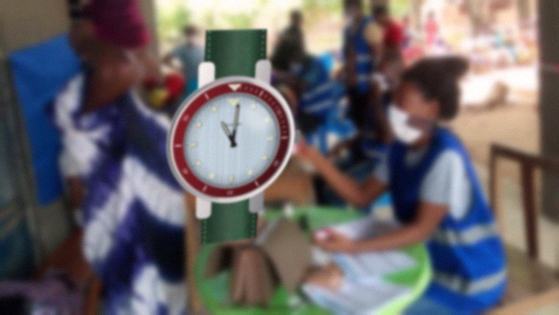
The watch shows h=11 m=1
